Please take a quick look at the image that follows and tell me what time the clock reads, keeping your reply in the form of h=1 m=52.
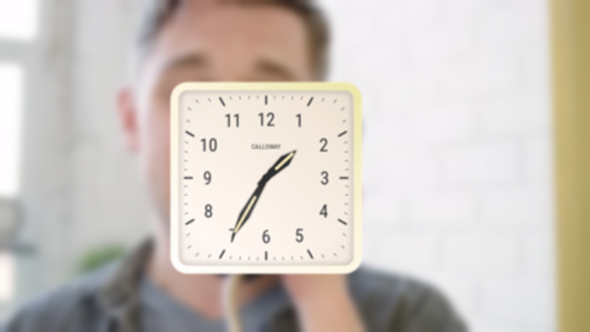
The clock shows h=1 m=35
